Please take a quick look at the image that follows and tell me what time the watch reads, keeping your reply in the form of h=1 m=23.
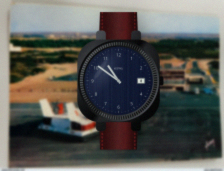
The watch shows h=10 m=51
